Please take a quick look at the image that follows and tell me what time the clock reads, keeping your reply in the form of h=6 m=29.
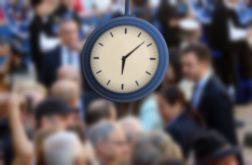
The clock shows h=6 m=8
